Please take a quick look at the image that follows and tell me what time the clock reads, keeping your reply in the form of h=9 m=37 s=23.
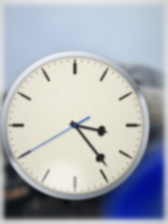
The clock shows h=3 m=23 s=40
